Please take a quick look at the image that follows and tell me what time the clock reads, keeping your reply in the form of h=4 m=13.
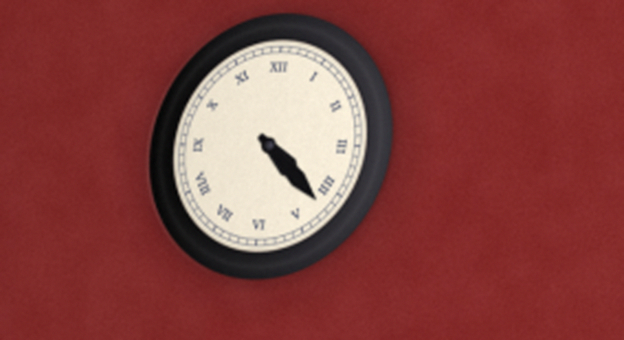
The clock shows h=4 m=22
